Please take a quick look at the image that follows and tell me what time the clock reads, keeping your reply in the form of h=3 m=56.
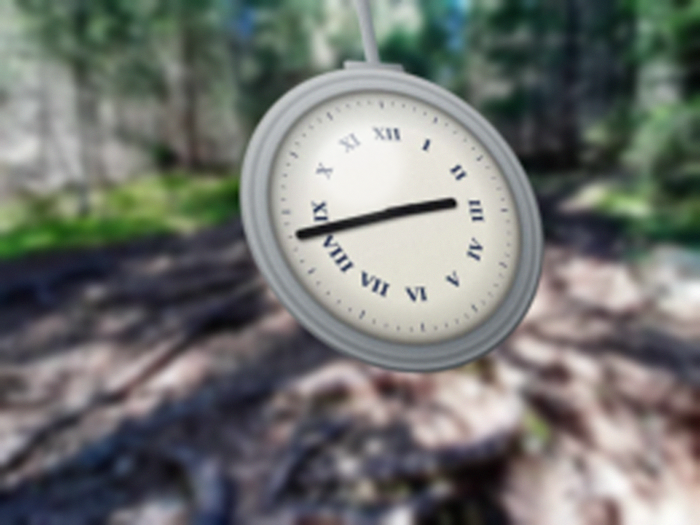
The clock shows h=2 m=43
